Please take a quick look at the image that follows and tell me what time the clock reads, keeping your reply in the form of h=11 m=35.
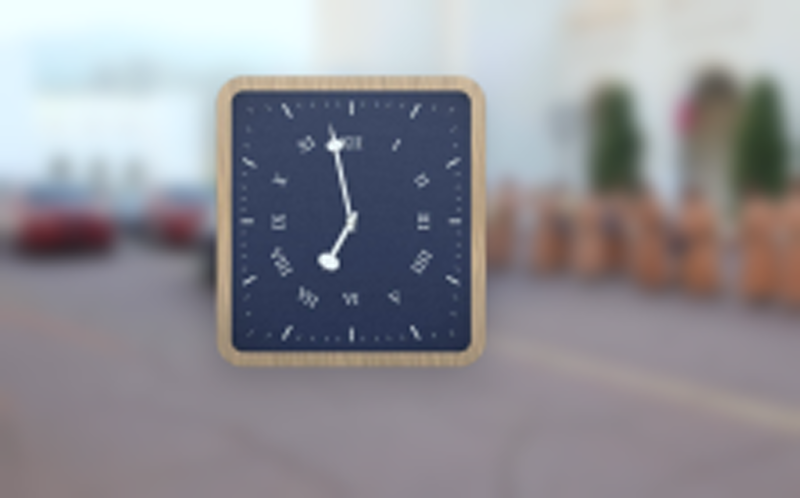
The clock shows h=6 m=58
